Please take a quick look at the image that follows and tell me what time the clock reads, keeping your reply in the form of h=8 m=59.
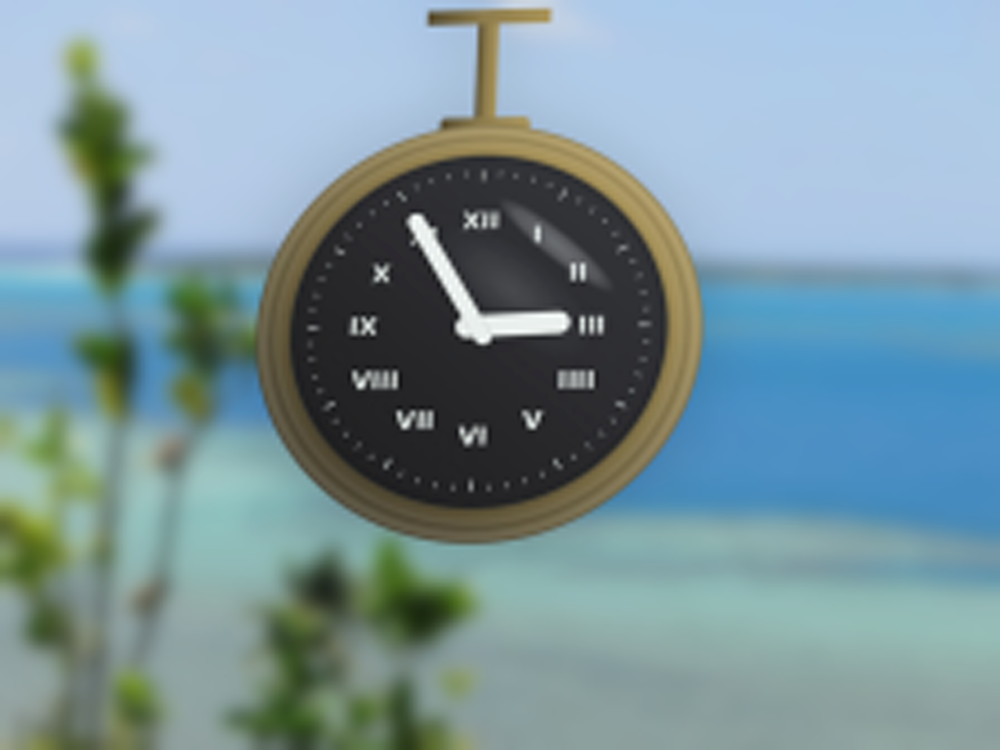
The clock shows h=2 m=55
